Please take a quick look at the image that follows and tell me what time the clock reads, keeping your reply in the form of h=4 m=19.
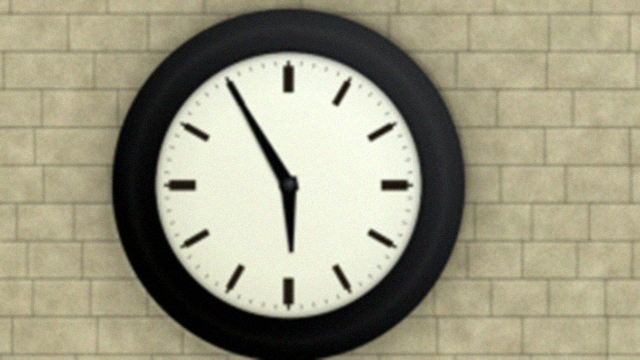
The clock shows h=5 m=55
